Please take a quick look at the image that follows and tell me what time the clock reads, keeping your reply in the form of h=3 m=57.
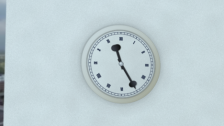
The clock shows h=11 m=25
